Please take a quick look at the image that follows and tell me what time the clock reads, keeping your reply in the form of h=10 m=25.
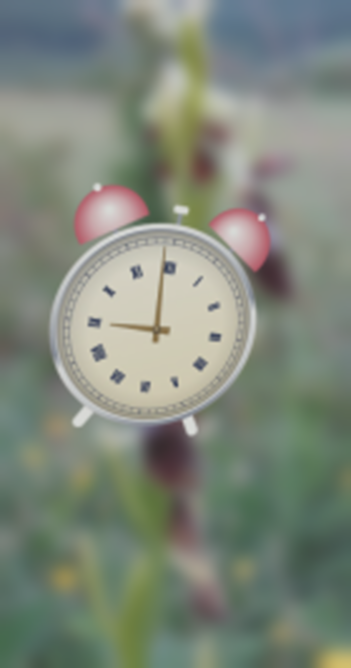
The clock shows h=8 m=59
